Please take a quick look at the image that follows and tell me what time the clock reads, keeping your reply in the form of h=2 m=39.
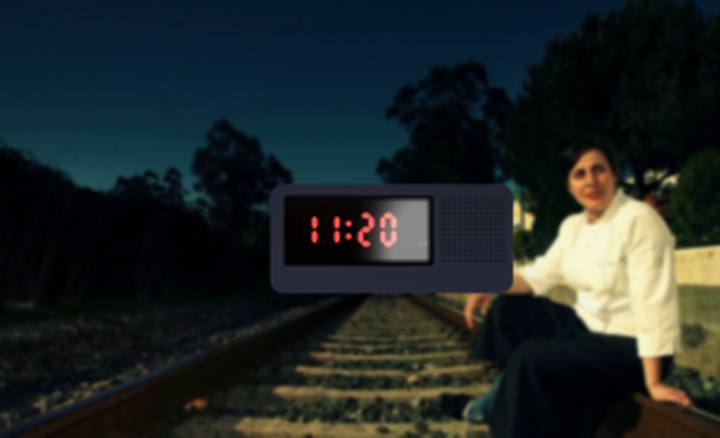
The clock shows h=11 m=20
